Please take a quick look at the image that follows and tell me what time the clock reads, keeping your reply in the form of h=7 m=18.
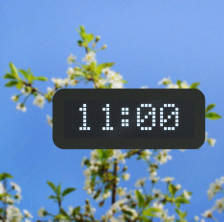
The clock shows h=11 m=0
